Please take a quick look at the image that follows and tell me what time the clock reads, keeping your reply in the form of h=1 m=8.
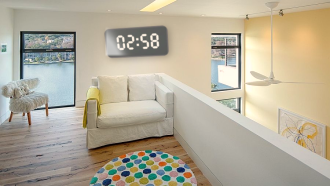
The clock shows h=2 m=58
